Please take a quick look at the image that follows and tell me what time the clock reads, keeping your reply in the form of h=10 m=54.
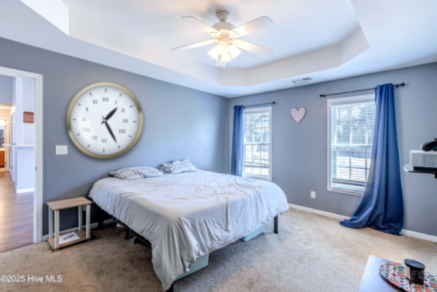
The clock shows h=1 m=25
